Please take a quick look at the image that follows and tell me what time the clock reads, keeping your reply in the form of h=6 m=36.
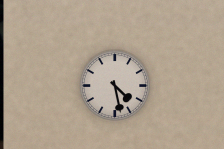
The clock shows h=4 m=28
